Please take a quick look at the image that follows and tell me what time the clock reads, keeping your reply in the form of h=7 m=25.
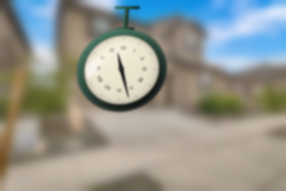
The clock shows h=11 m=27
